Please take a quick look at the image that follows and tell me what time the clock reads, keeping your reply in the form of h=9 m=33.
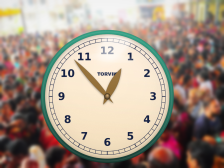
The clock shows h=12 m=53
